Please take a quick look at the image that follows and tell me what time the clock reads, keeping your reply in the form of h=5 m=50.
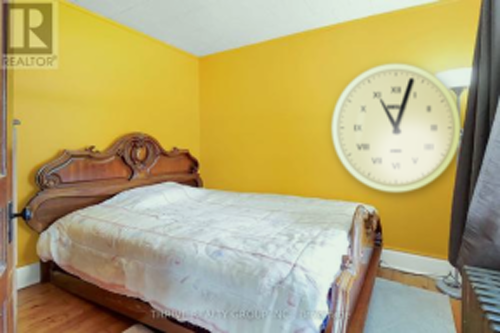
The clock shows h=11 m=3
